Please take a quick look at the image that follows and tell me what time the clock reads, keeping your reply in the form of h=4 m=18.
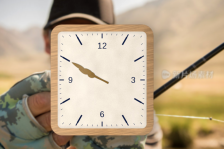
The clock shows h=9 m=50
